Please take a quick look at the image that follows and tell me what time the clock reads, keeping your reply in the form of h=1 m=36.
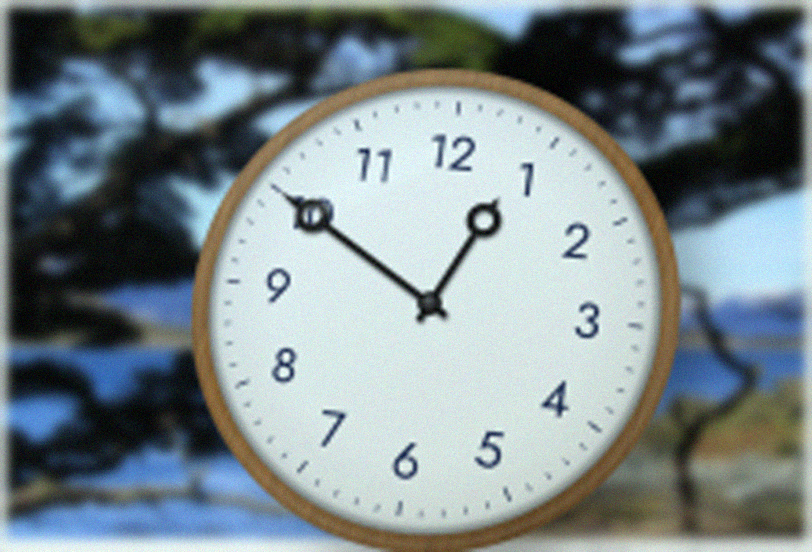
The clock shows h=12 m=50
